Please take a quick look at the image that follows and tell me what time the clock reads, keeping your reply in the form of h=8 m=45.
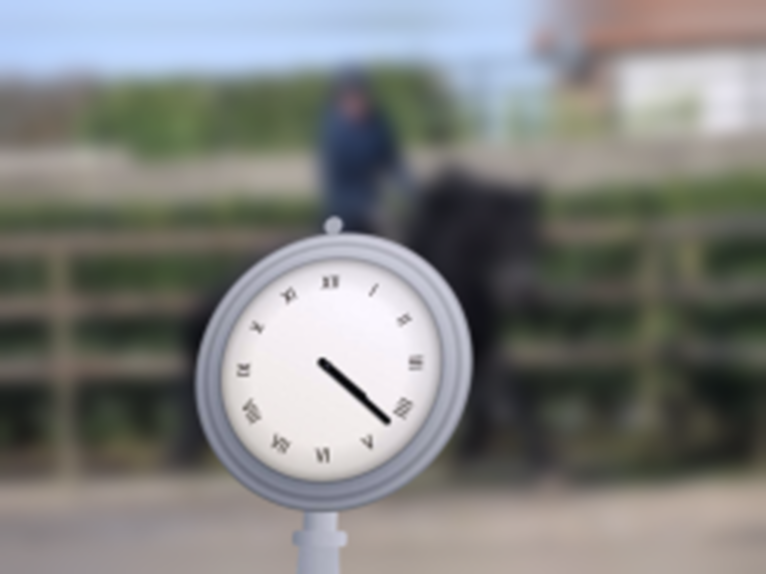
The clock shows h=4 m=22
